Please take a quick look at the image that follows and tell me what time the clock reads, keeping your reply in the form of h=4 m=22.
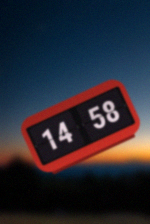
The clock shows h=14 m=58
